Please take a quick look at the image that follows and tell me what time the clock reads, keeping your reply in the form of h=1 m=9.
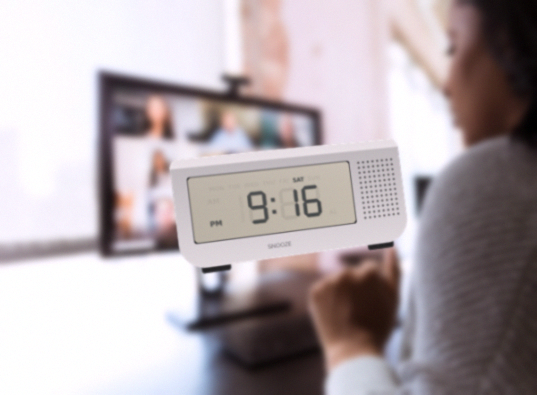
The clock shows h=9 m=16
